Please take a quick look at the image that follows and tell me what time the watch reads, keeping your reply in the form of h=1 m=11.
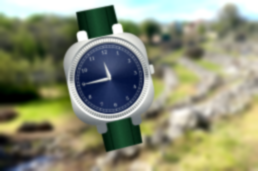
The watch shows h=11 m=45
